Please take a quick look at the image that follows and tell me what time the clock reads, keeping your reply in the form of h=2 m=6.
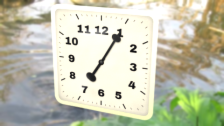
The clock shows h=7 m=5
